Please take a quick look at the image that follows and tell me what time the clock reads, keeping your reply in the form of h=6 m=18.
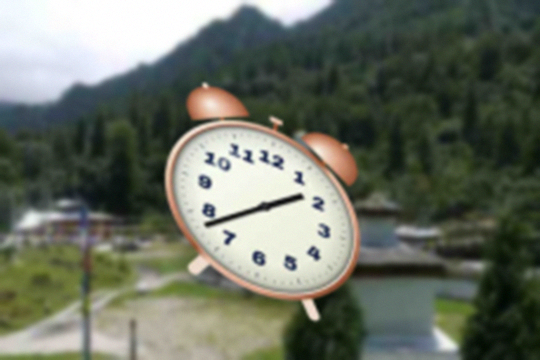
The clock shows h=1 m=38
